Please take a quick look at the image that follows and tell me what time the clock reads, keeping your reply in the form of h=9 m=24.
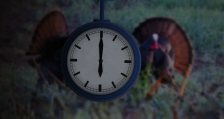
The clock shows h=6 m=0
